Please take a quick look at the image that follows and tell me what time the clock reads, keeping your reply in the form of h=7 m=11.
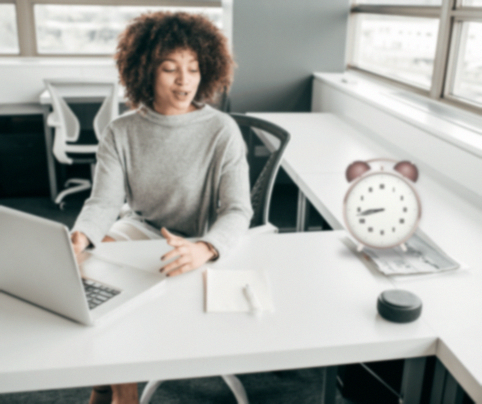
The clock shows h=8 m=43
